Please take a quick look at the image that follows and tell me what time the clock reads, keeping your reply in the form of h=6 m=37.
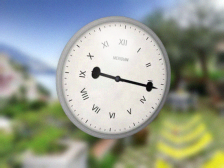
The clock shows h=9 m=16
